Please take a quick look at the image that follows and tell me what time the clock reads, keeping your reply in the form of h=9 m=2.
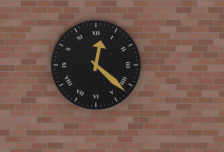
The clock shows h=12 m=22
